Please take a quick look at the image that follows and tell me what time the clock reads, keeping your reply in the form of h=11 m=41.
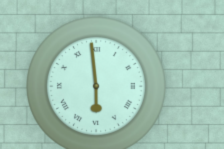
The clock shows h=5 m=59
